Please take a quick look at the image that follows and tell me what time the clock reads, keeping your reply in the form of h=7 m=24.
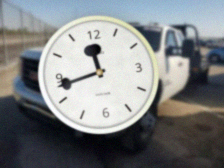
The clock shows h=11 m=43
